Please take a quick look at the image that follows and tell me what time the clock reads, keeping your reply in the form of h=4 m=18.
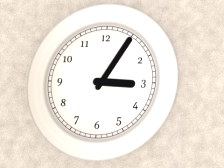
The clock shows h=3 m=5
